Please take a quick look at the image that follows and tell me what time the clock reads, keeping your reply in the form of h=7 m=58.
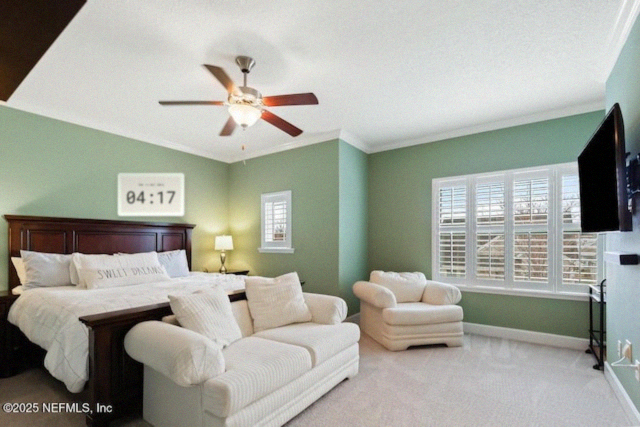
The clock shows h=4 m=17
